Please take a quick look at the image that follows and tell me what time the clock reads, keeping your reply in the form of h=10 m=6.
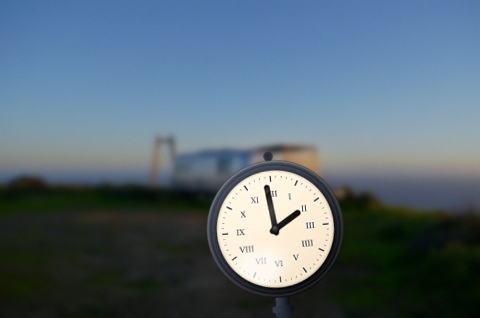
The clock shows h=1 m=59
